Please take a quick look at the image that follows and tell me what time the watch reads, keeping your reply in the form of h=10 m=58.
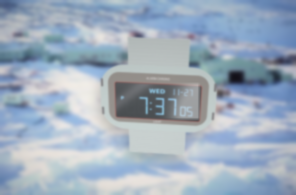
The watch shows h=7 m=37
